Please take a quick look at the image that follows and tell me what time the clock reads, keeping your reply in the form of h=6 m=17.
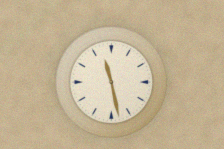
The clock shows h=11 m=28
